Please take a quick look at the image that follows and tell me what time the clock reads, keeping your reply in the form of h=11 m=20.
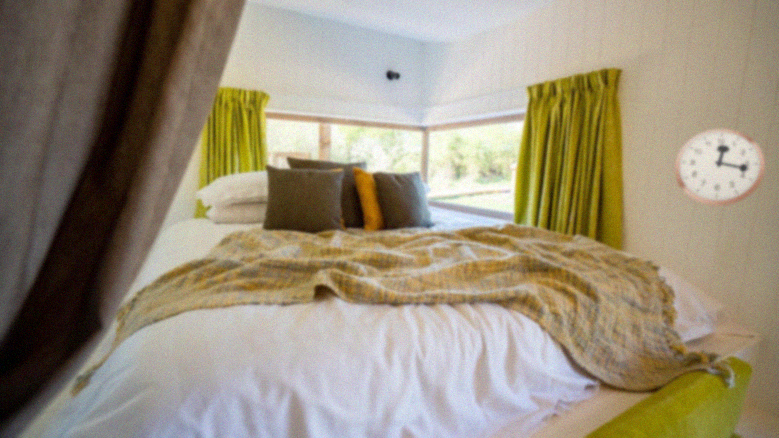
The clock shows h=12 m=17
